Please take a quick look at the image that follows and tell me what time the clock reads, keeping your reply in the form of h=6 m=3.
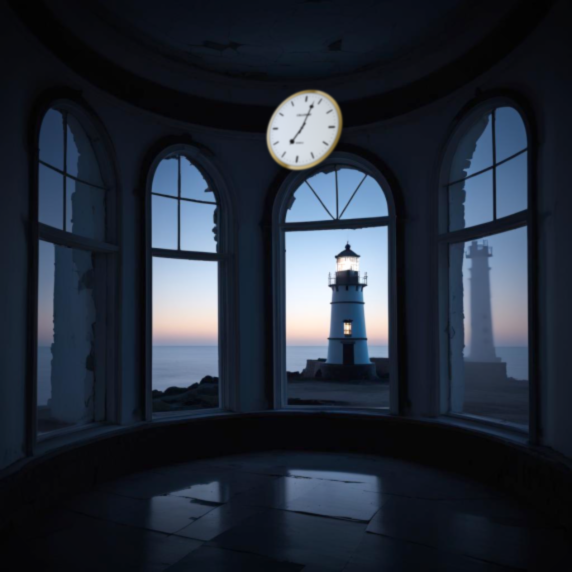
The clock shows h=7 m=3
